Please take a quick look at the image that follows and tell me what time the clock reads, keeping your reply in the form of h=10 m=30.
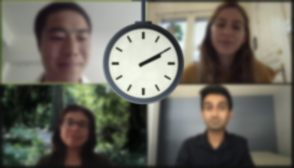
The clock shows h=2 m=10
